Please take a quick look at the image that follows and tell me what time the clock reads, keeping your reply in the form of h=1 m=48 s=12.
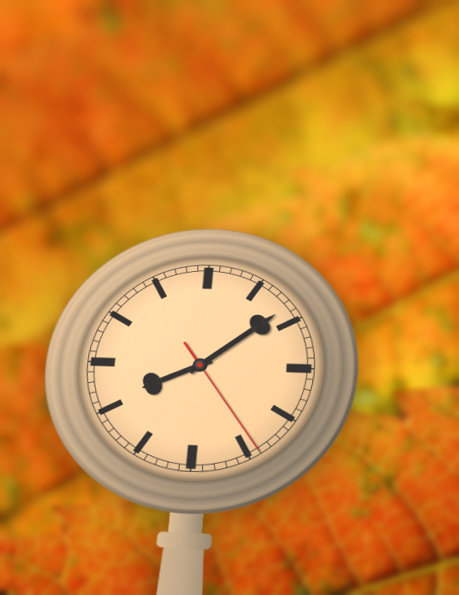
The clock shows h=8 m=8 s=24
